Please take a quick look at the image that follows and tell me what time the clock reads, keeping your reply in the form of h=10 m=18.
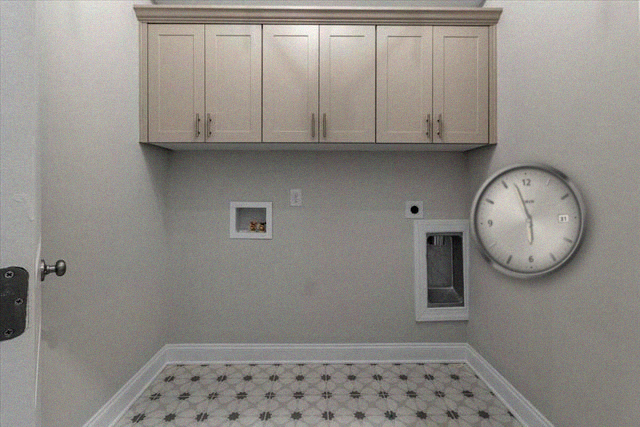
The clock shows h=5 m=57
